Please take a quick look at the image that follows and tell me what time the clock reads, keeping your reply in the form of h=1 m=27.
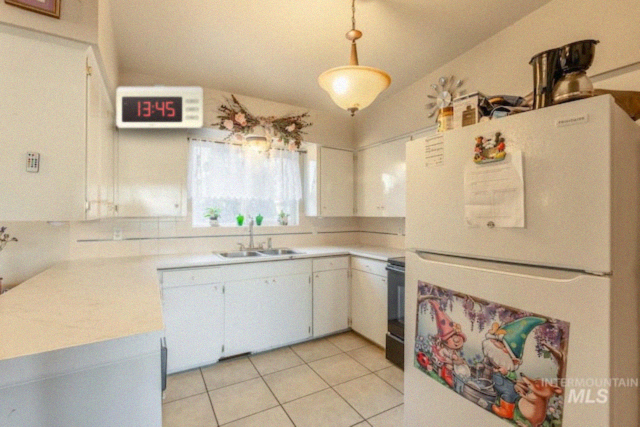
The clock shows h=13 m=45
